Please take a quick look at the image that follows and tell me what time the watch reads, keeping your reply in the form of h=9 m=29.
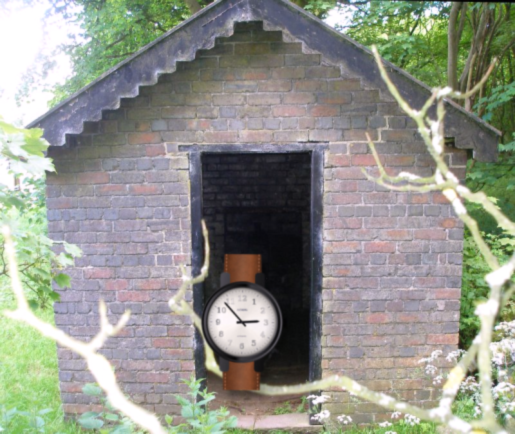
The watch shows h=2 m=53
